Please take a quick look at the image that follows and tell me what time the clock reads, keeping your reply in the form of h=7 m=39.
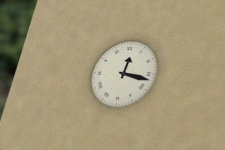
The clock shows h=12 m=17
